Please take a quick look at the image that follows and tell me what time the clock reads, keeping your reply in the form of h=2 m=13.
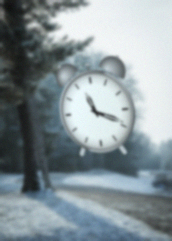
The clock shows h=11 m=19
